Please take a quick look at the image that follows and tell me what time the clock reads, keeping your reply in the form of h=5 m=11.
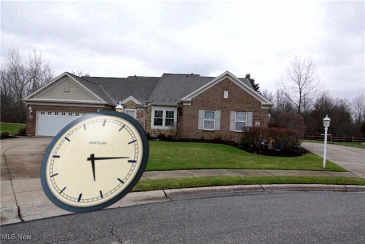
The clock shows h=5 m=14
